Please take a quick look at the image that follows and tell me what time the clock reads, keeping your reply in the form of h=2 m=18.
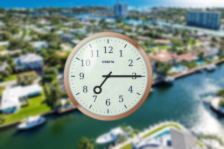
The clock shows h=7 m=15
